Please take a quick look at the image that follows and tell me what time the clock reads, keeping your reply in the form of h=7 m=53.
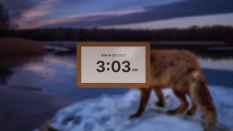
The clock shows h=3 m=3
